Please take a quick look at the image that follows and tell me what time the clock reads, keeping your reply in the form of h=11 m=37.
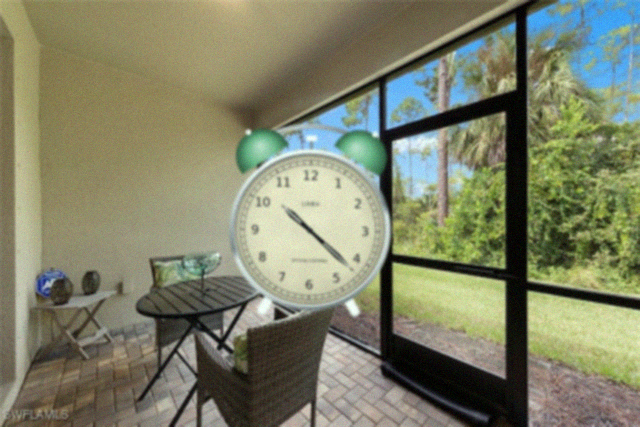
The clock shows h=10 m=22
